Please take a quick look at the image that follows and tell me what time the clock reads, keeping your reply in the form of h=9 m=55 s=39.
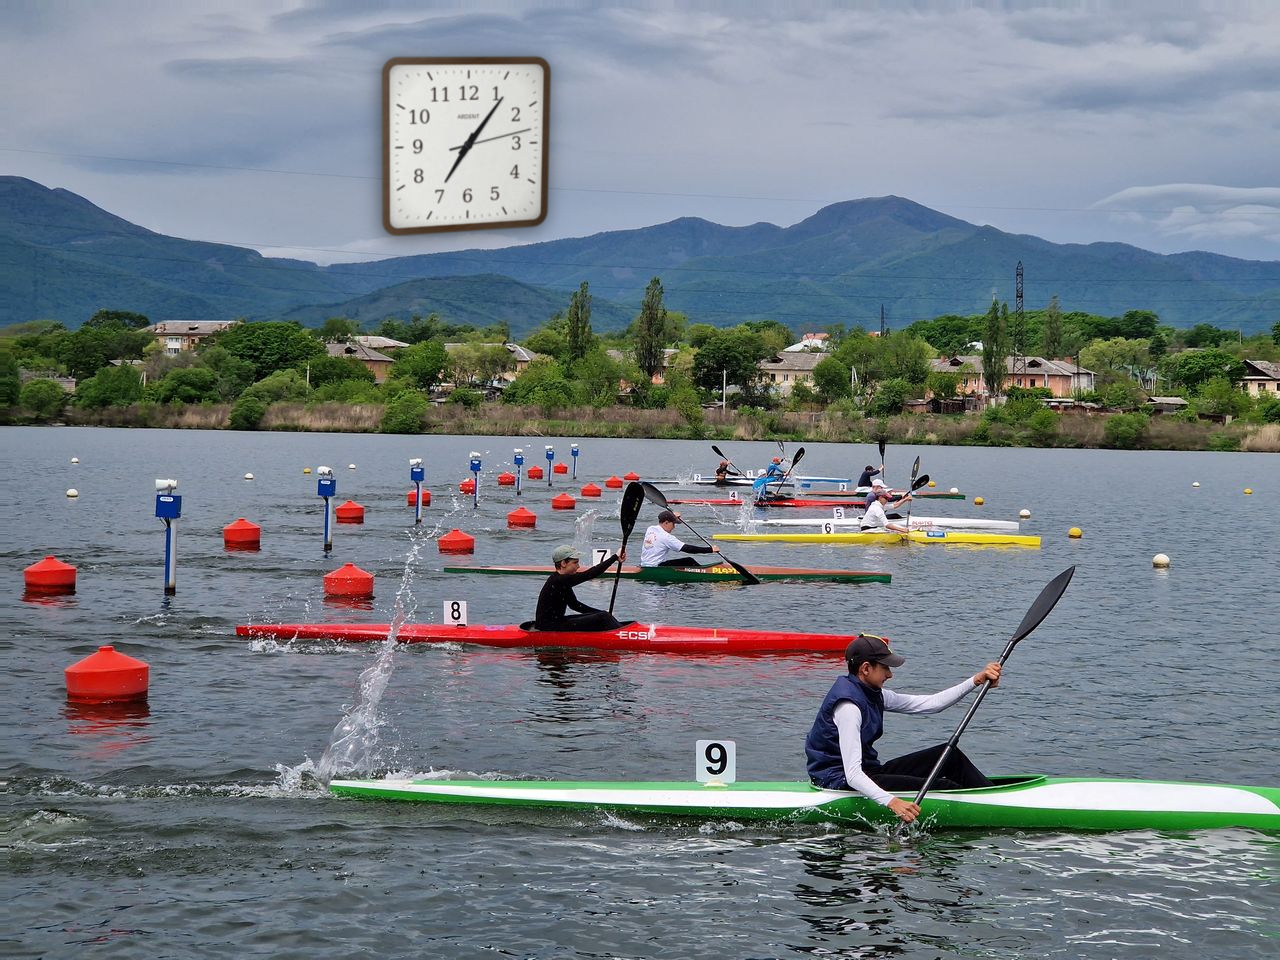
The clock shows h=7 m=6 s=13
